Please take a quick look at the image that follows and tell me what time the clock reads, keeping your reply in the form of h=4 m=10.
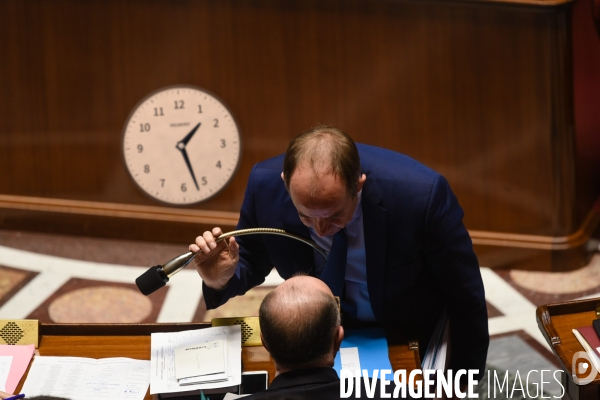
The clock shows h=1 m=27
